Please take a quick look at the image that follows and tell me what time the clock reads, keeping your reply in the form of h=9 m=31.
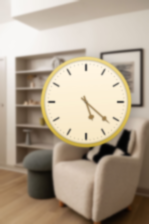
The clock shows h=5 m=22
